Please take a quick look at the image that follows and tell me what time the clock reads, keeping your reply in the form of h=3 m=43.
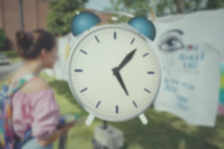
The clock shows h=5 m=7
